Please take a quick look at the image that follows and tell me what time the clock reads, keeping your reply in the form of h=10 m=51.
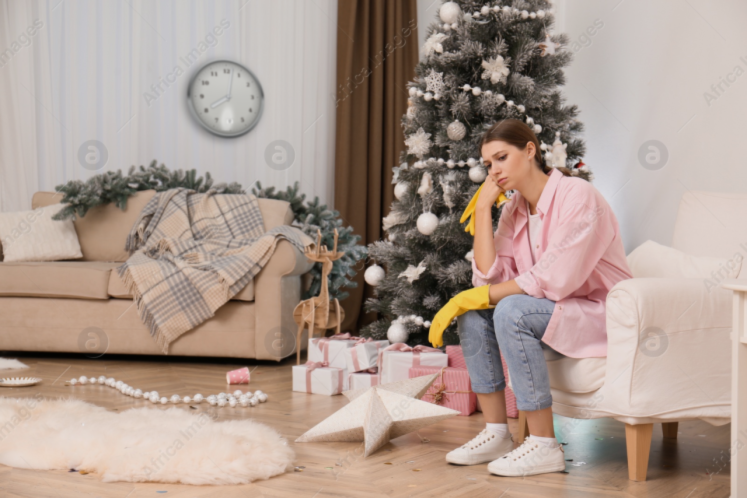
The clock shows h=8 m=2
